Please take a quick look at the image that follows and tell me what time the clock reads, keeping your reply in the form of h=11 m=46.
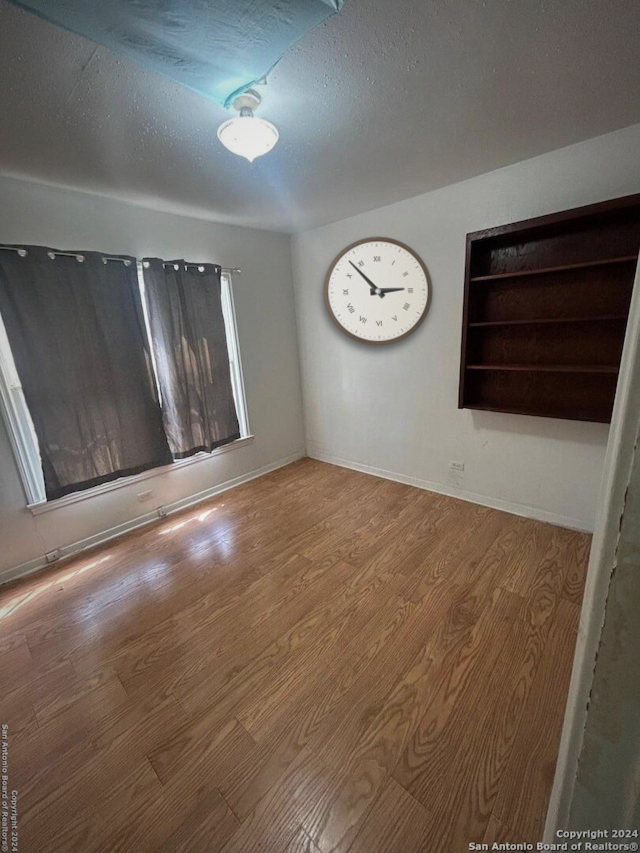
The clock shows h=2 m=53
